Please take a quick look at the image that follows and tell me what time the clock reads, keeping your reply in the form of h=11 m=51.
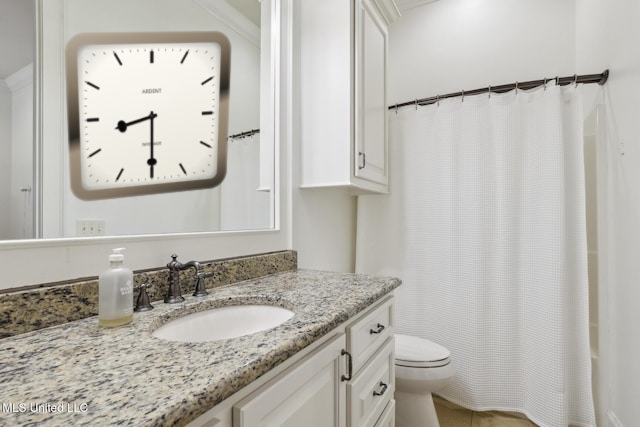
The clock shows h=8 m=30
